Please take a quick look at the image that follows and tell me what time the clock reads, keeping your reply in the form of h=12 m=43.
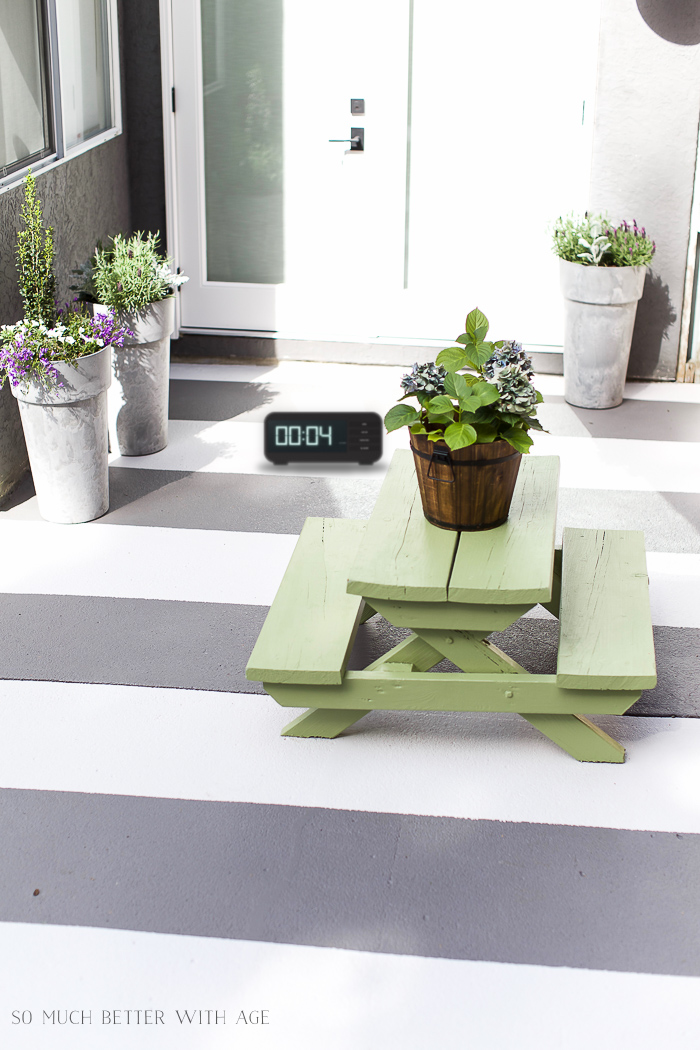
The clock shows h=0 m=4
